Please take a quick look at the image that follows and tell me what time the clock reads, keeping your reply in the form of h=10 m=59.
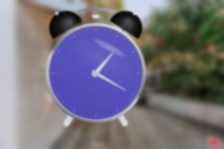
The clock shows h=1 m=20
